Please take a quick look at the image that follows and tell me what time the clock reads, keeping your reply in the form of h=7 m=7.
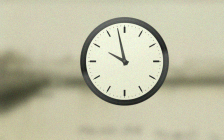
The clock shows h=9 m=58
